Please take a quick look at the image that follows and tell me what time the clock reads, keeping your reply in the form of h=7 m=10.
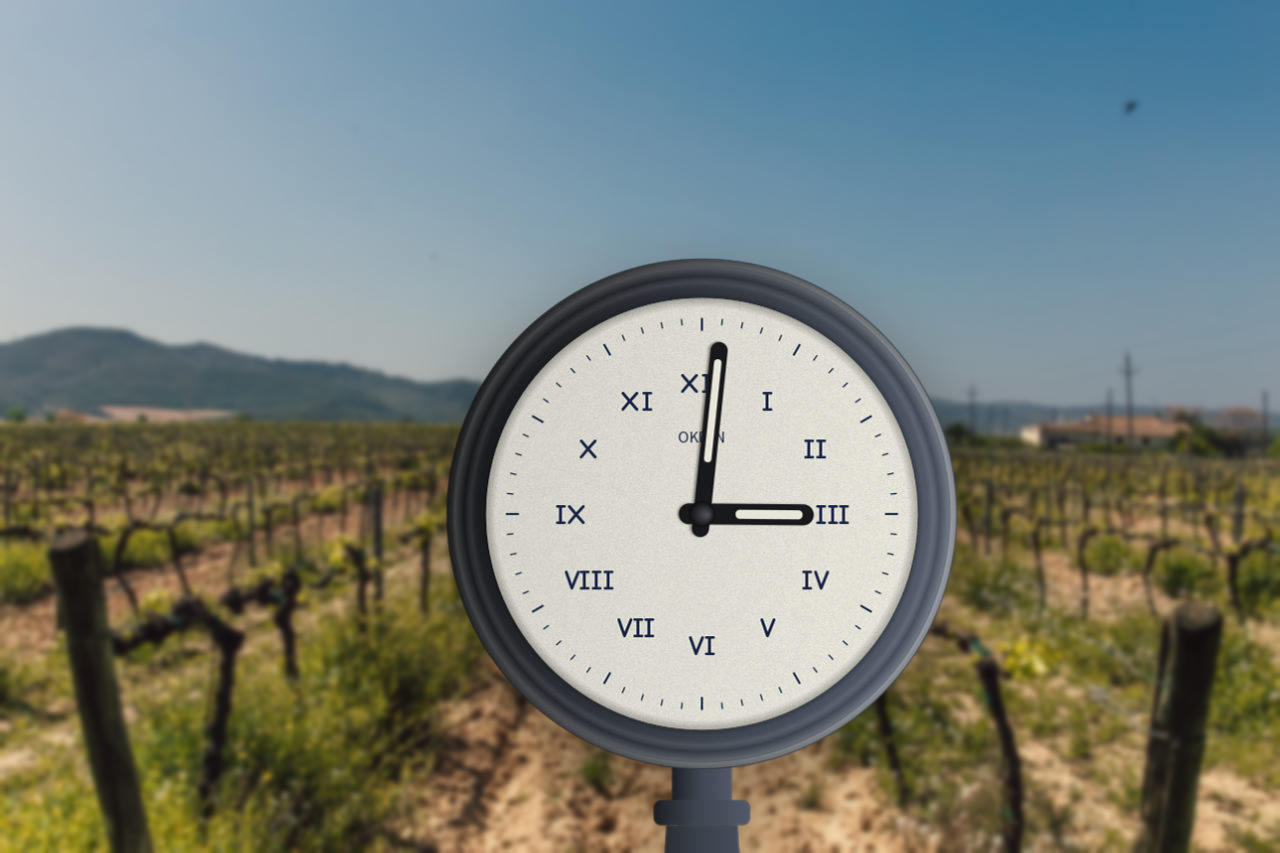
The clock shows h=3 m=1
